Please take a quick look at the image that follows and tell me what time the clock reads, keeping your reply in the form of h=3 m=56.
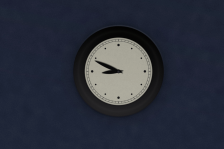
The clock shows h=8 m=49
